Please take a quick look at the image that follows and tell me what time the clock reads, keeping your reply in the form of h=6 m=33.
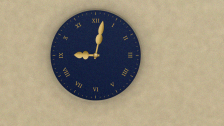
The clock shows h=9 m=2
